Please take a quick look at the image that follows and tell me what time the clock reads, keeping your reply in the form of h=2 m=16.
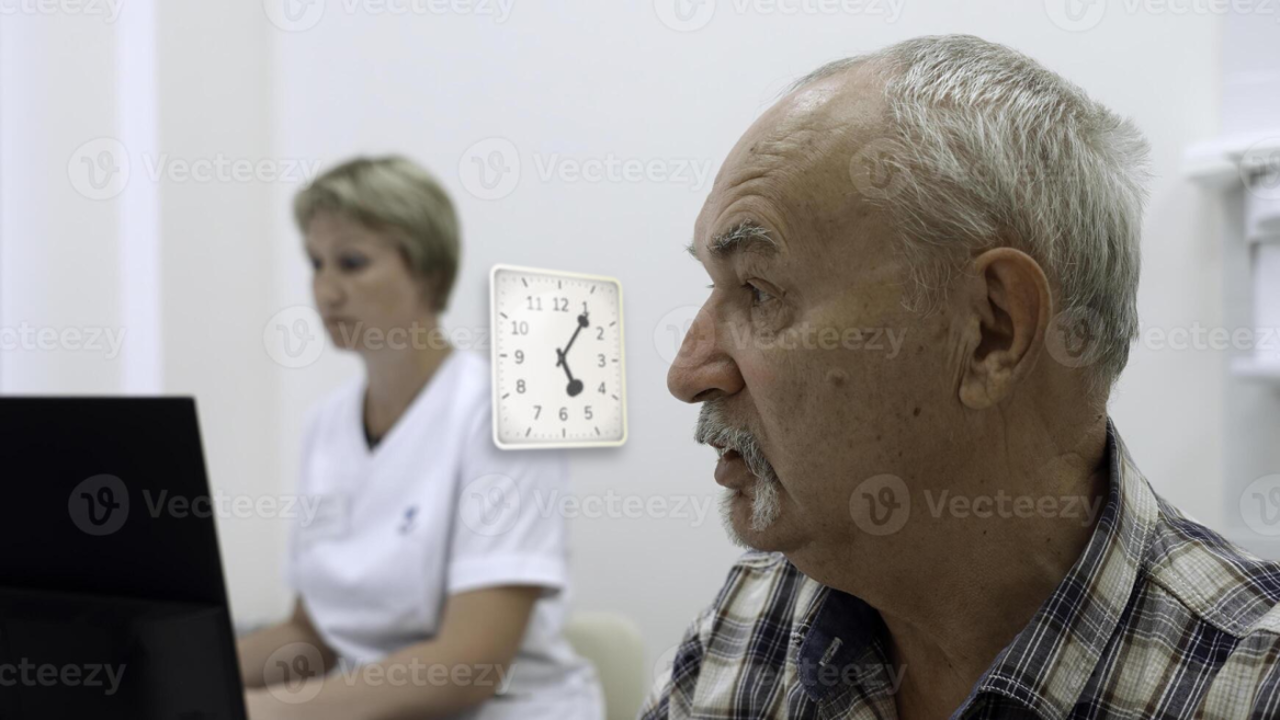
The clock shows h=5 m=6
